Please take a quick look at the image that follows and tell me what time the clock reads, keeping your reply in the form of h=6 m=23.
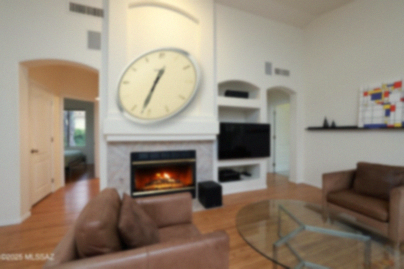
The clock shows h=12 m=32
